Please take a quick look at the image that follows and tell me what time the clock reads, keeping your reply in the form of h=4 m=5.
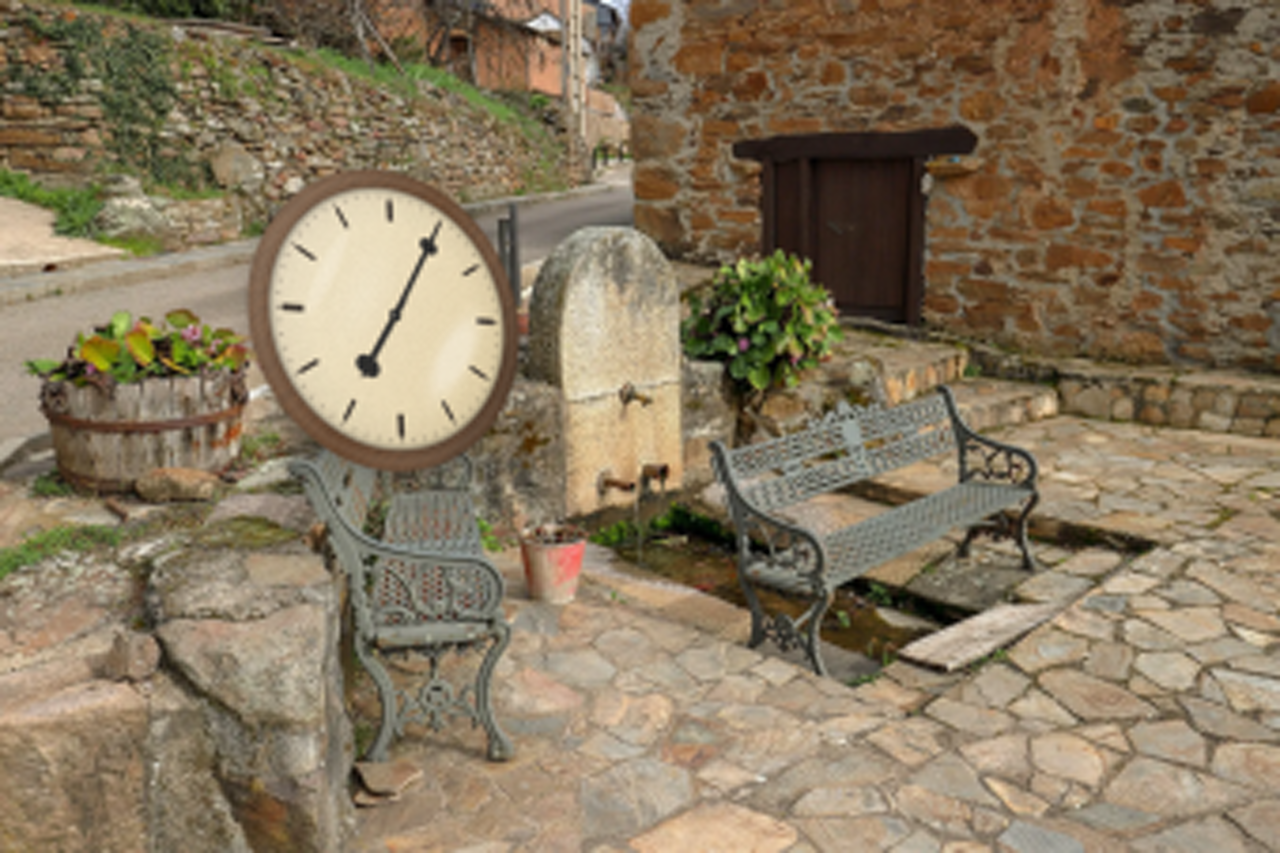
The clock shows h=7 m=5
